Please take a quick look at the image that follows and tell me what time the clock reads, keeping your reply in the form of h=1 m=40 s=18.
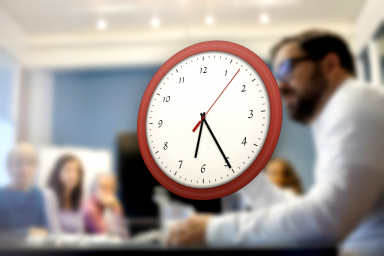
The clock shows h=6 m=25 s=7
